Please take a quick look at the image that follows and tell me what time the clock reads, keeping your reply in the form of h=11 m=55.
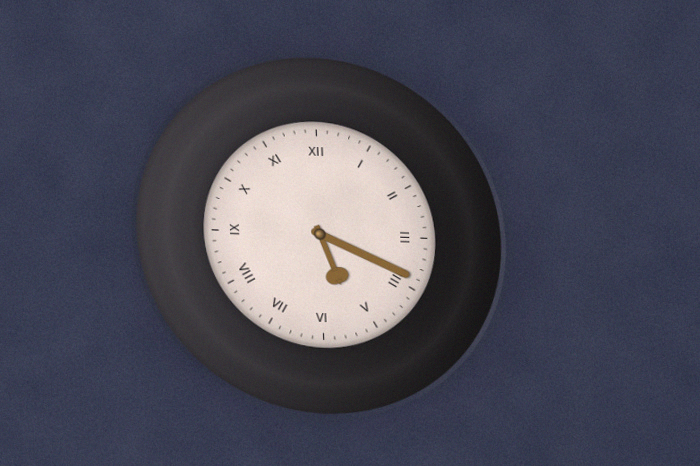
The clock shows h=5 m=19
